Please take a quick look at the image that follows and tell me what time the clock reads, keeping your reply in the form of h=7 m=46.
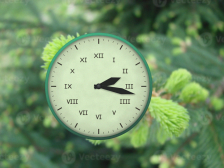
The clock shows h=2 m=17
